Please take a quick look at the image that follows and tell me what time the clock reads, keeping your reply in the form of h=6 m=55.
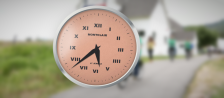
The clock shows h=5 m=38
